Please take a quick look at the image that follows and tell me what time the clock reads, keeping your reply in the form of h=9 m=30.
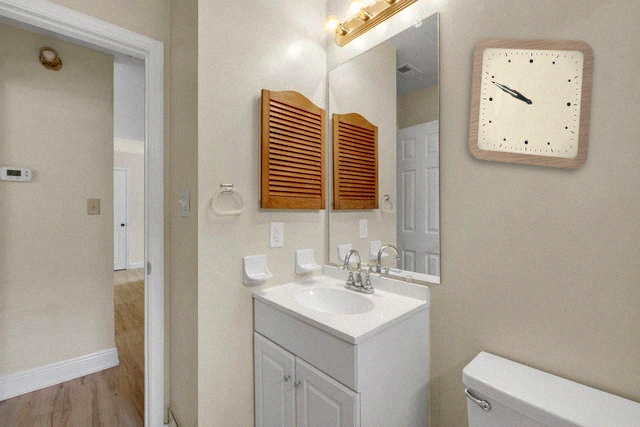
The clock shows h=9 m=49
